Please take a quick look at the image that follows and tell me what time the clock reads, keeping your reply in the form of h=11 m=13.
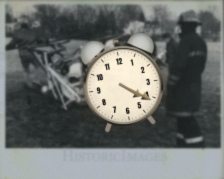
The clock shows h=4 m=21
